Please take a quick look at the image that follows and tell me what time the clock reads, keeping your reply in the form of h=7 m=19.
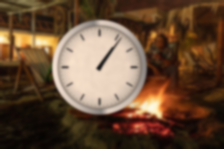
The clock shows h=1 m=6
